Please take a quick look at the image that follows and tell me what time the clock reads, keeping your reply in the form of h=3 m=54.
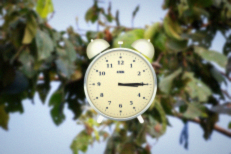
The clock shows h=3 m=15
